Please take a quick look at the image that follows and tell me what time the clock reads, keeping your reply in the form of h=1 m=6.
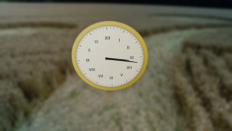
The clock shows h=3 m=17
